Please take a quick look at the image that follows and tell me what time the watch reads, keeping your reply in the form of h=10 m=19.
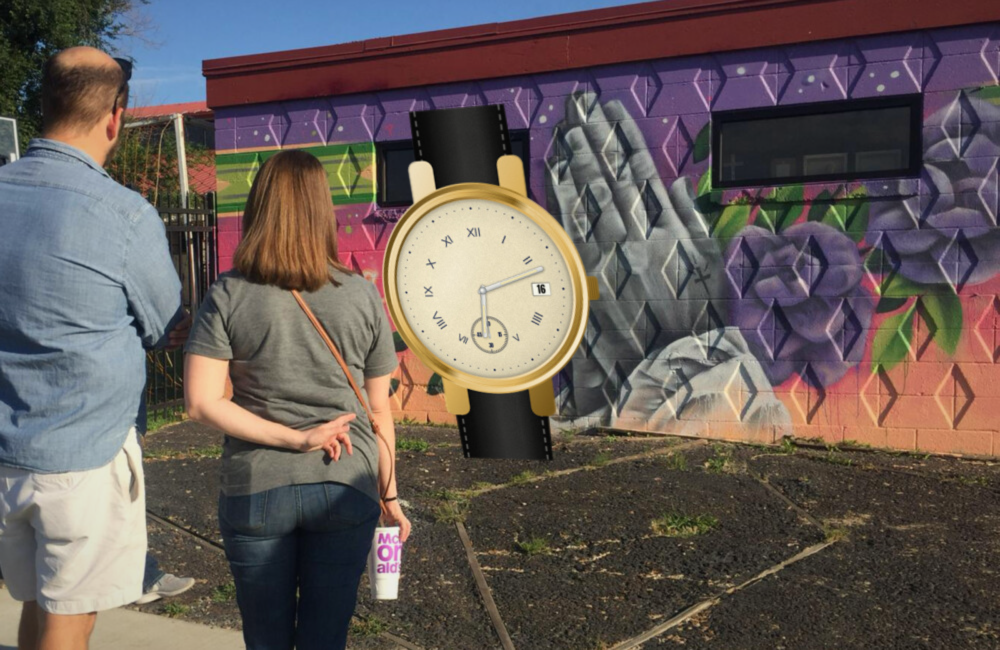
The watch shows h=6 m=12
